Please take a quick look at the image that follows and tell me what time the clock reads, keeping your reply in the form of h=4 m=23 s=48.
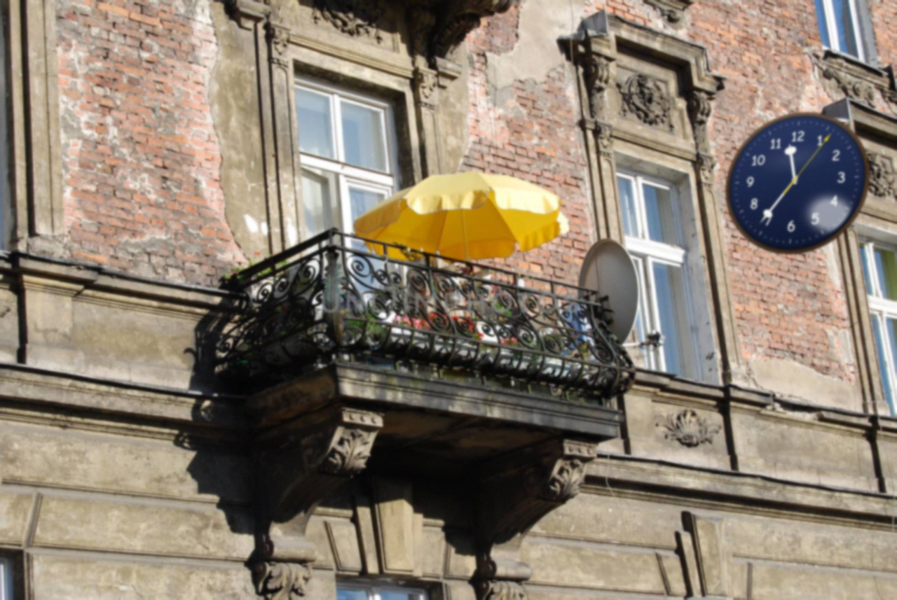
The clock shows h=11 m=36 s=6
